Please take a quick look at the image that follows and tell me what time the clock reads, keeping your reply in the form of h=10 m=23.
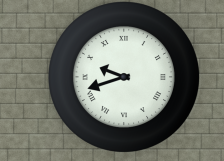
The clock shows h=9 m=42
